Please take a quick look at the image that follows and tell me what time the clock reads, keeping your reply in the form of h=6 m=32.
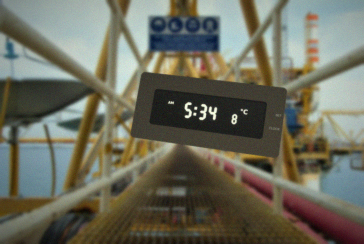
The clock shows h=5 m=34
